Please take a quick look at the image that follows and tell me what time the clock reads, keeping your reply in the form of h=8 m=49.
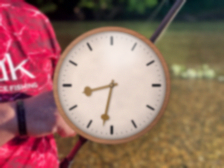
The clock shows h=8 m=32
